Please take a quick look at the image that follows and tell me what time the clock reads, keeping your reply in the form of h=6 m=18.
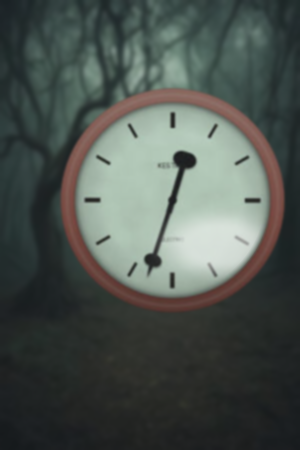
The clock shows h=12 m=33
